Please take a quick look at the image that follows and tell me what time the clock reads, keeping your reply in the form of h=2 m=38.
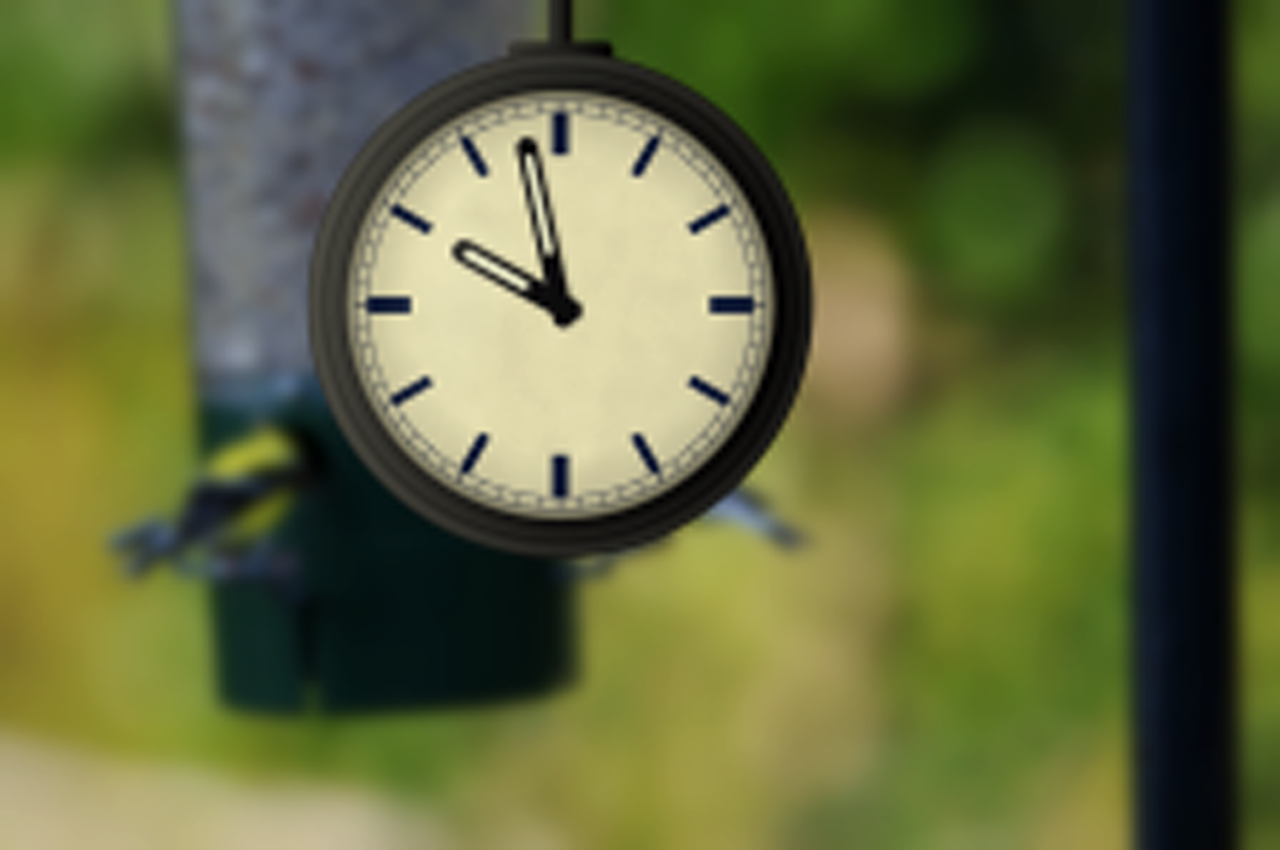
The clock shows h=9 m=58
